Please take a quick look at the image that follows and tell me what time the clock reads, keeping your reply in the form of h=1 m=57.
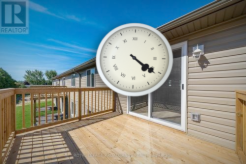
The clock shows h=4 m=21
